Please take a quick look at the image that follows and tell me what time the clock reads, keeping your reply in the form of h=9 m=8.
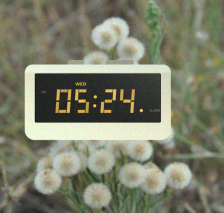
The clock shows h=5 m=24
